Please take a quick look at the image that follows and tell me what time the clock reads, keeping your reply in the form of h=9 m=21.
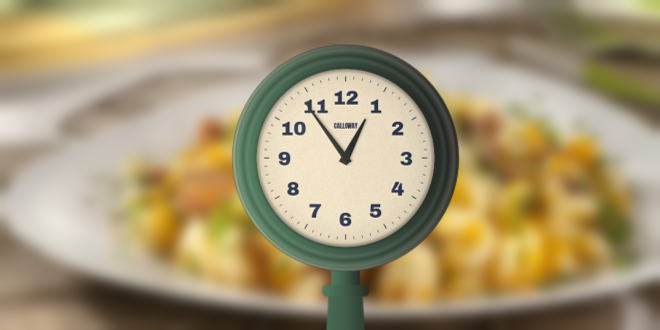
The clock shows h=12 m=54
